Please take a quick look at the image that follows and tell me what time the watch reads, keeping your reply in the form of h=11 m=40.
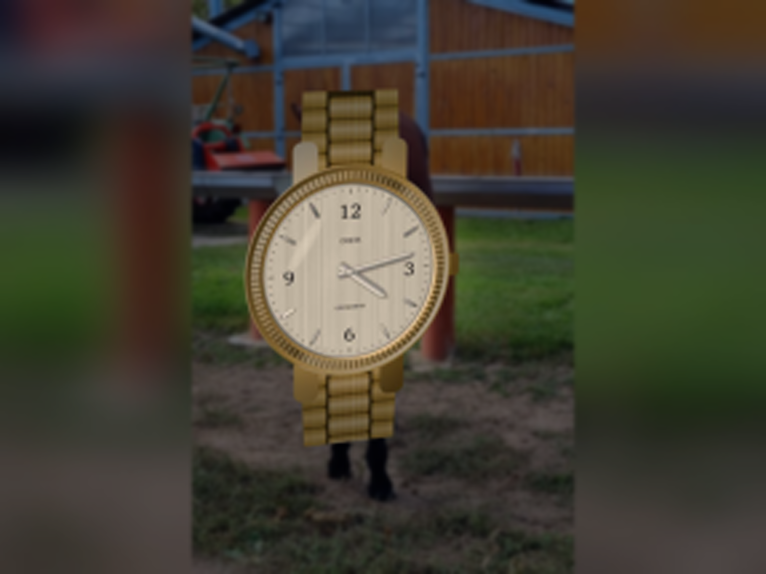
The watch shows h=4 m=13
